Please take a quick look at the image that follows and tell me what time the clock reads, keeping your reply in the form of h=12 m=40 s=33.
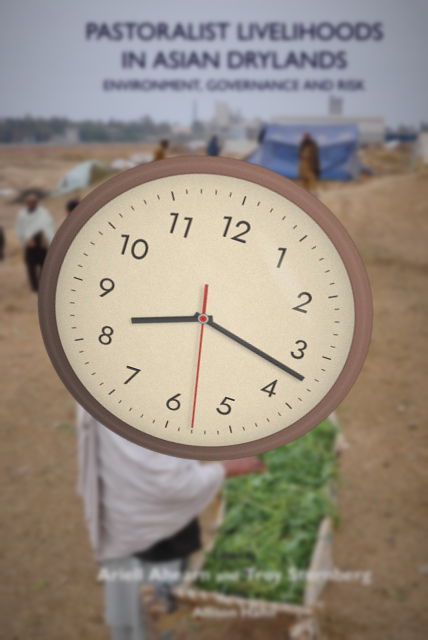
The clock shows h=8 m=17 s=28
